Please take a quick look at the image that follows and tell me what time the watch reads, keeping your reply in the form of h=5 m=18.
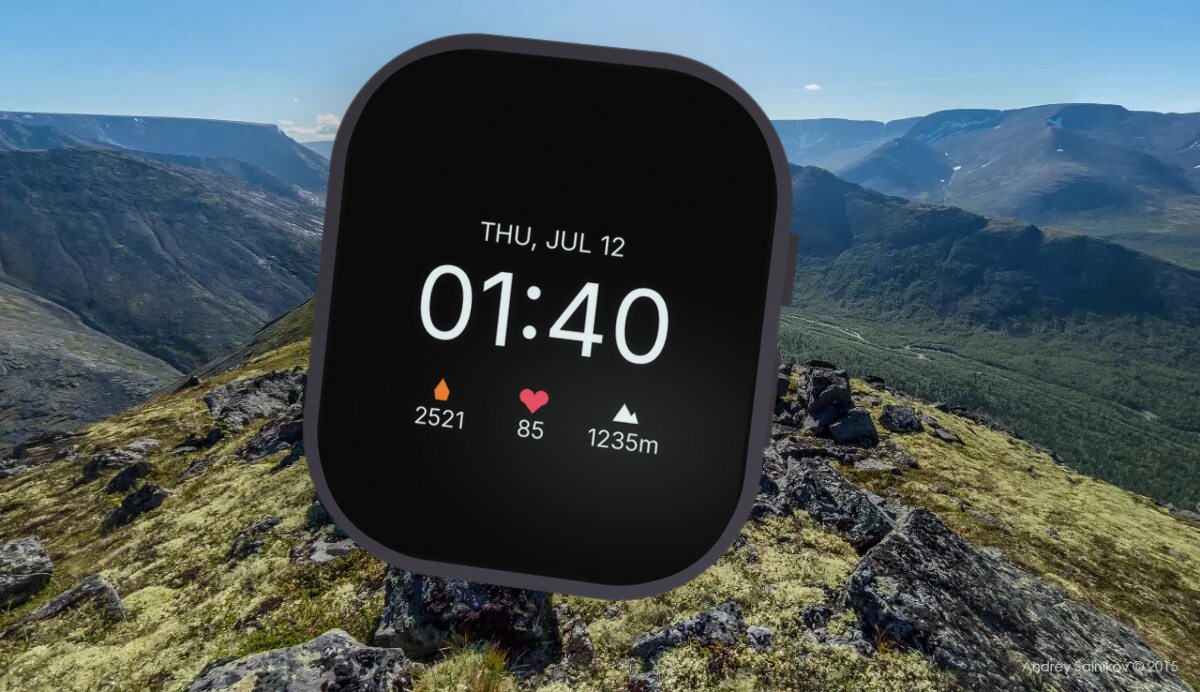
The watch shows h=1 m=40
